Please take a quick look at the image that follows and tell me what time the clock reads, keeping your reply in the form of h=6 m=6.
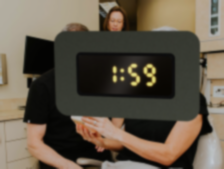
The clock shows h=1 m=59
